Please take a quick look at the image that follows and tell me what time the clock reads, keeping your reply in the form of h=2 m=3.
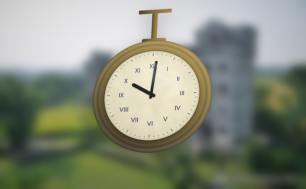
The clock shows h=10 m=1
